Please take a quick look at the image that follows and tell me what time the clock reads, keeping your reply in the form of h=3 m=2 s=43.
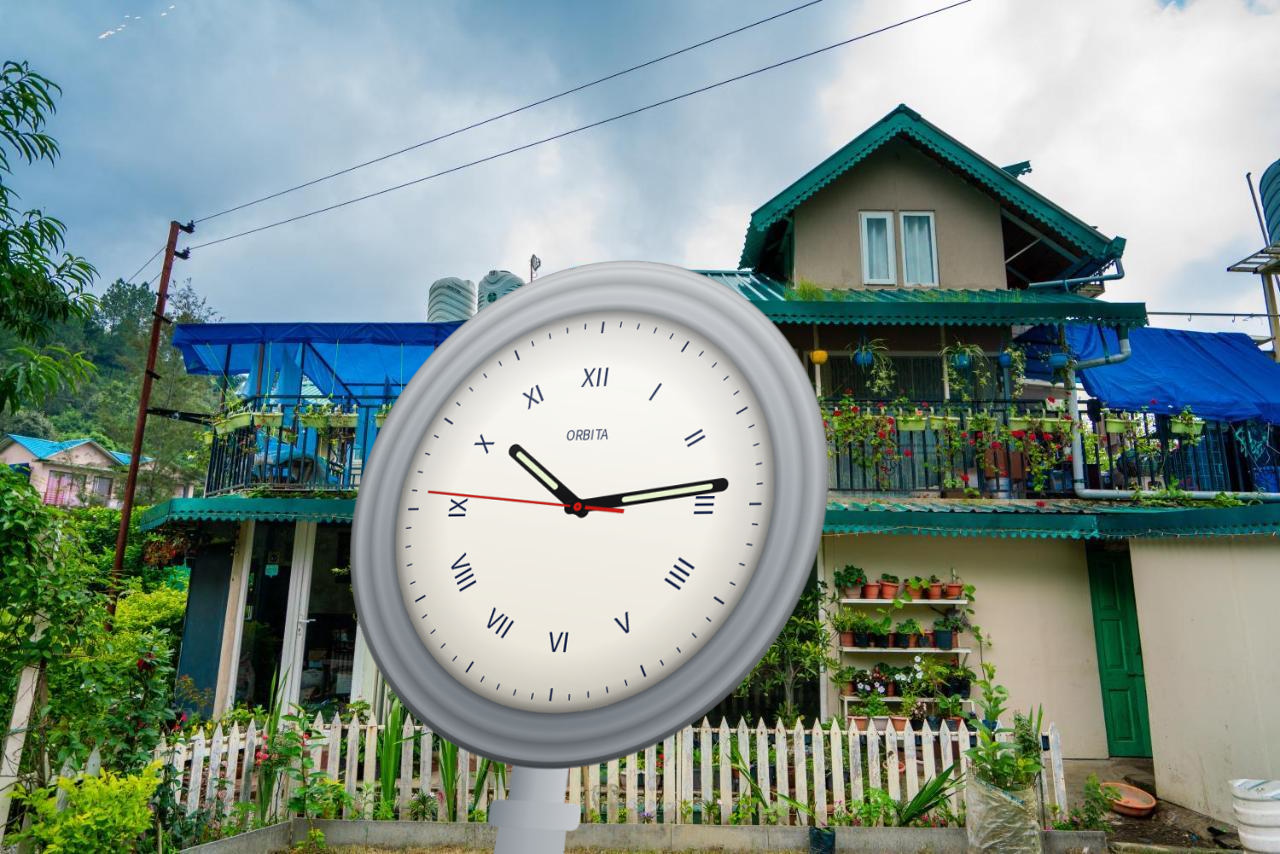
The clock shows h=10 m=13 s=46
